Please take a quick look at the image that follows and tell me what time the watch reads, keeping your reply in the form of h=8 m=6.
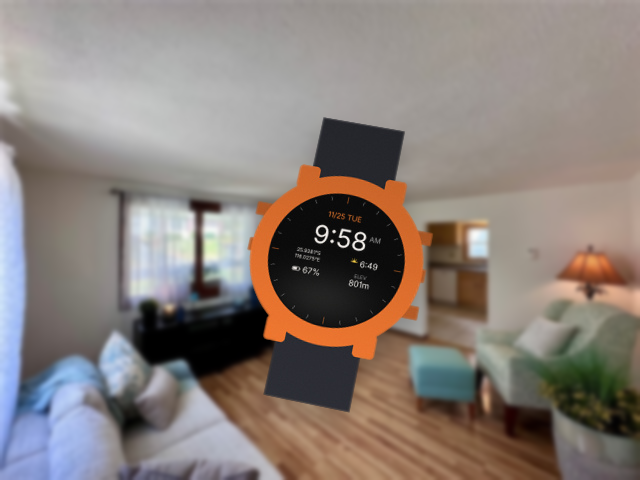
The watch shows h=9 m=58
